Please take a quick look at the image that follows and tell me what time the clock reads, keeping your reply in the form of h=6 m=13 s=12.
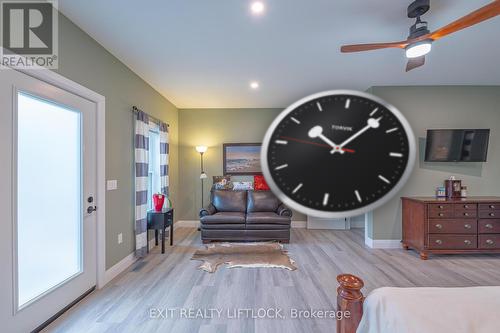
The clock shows h=10 m=6 s=46
